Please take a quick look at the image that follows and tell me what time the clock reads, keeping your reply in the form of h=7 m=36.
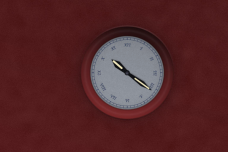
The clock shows h=10 m=21
